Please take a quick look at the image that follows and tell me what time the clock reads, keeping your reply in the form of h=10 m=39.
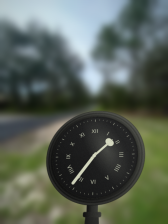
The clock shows h=1 m=36
